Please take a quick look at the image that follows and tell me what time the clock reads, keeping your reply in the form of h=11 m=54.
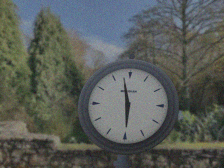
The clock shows h=5 m=58
